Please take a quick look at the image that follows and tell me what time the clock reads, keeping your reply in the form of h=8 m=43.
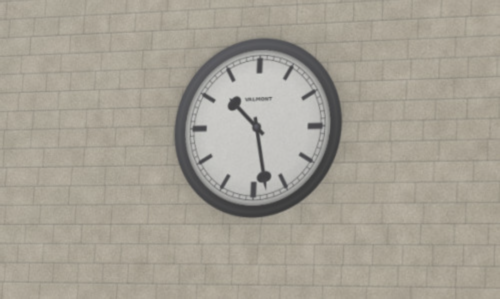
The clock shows h=10 m=28
